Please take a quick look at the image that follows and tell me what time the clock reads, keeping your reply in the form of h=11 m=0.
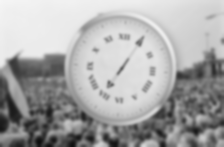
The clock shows h=7 m=5
